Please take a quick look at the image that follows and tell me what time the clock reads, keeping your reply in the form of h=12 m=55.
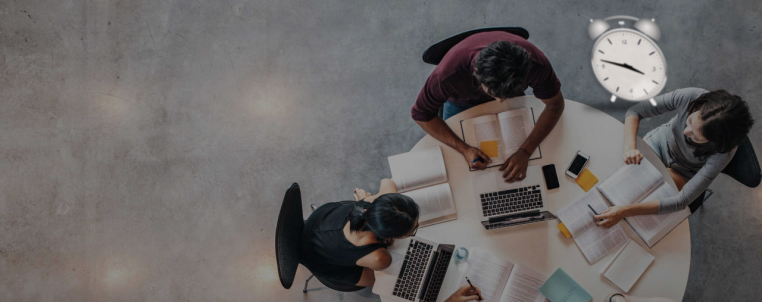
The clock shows h=3 m=47
